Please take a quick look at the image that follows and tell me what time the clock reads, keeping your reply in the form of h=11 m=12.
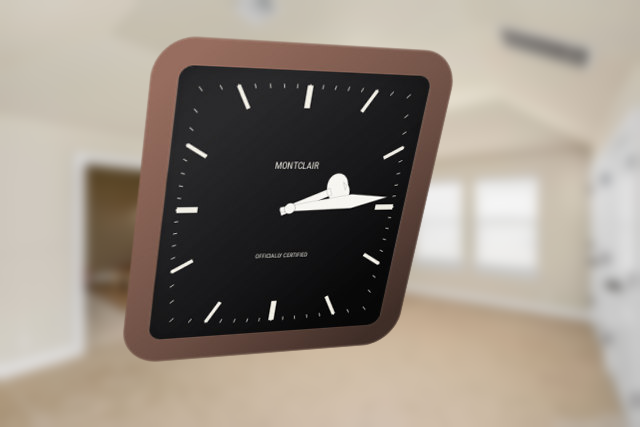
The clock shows h=2 m=14
